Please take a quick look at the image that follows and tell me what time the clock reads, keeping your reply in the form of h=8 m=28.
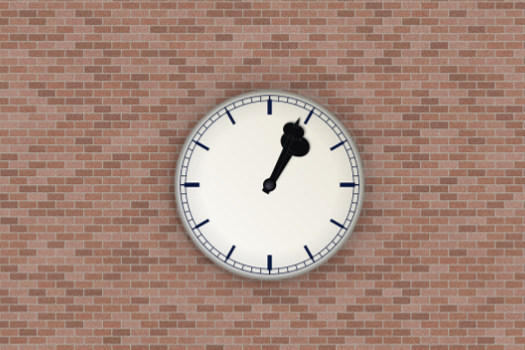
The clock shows h=1 m=4
